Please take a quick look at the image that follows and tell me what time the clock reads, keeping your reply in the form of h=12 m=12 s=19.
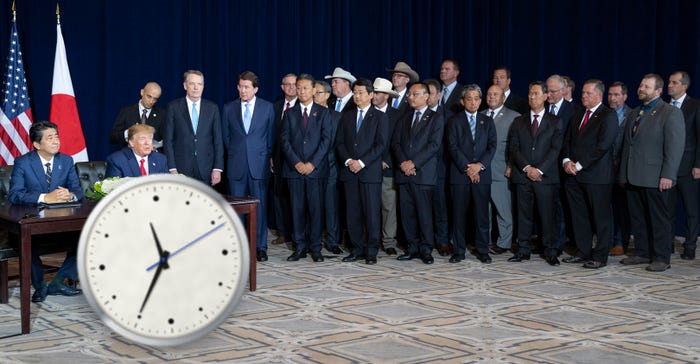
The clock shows h=11 m=35 s=11
